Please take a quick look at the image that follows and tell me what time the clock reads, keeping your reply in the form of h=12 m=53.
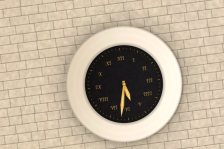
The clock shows h=5 m=32
